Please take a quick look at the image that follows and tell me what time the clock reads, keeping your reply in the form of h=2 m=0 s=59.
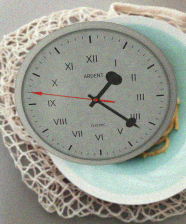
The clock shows h=1 m=21 s=47
